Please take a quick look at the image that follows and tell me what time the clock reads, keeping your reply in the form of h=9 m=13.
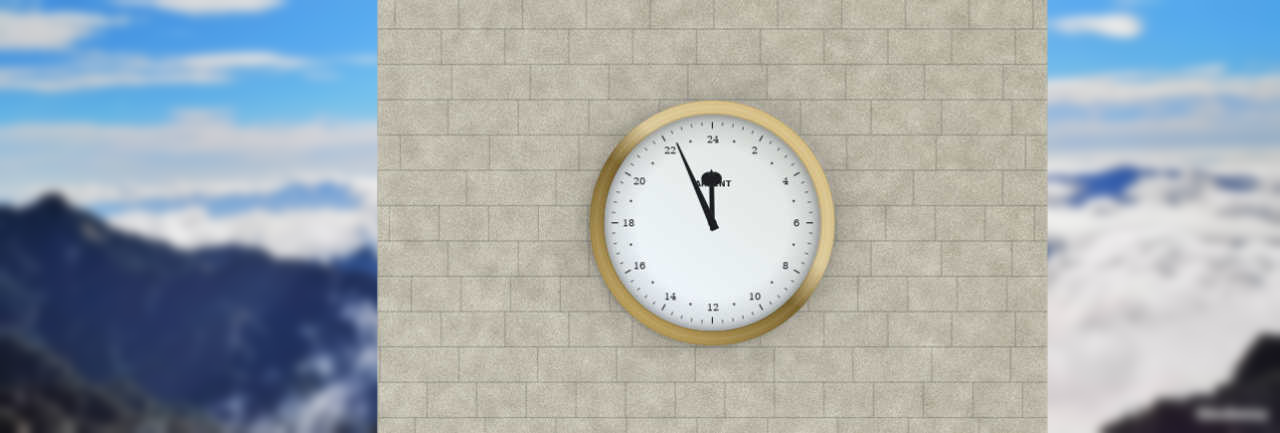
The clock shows h=23 m=56
